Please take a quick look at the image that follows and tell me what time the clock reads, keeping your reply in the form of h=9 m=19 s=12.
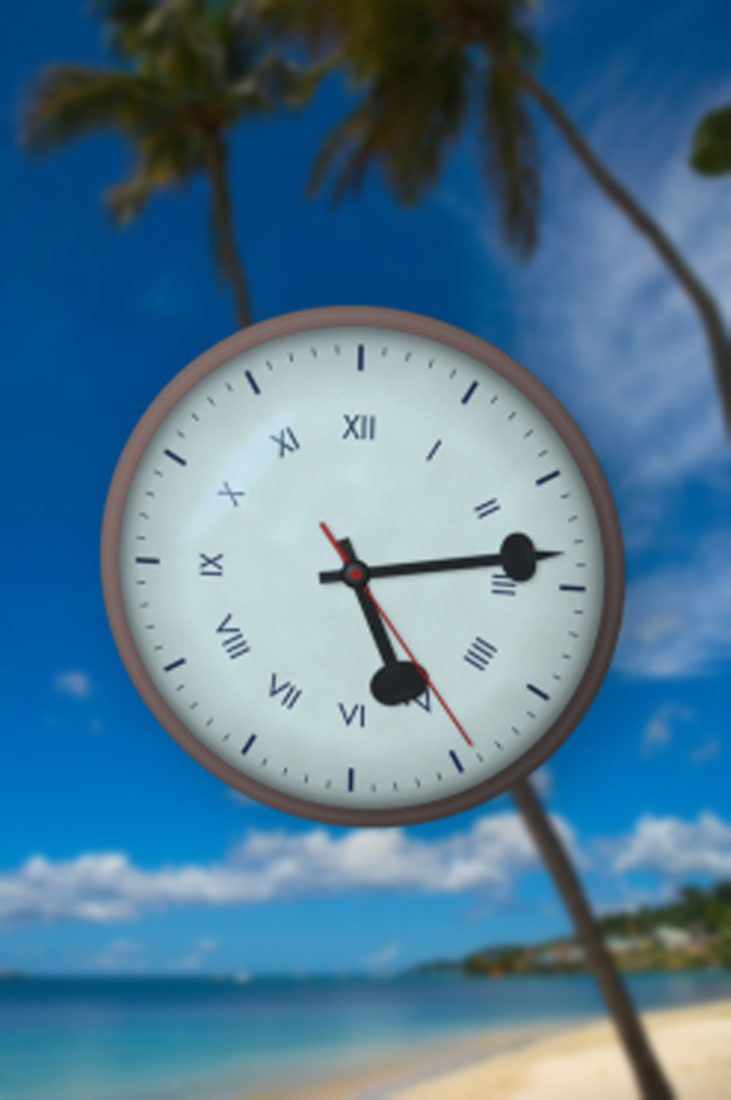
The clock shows h=5 m=13 s=24
